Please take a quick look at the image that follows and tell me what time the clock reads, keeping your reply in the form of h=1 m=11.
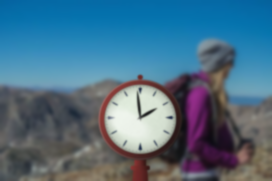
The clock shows h=1 m=59
